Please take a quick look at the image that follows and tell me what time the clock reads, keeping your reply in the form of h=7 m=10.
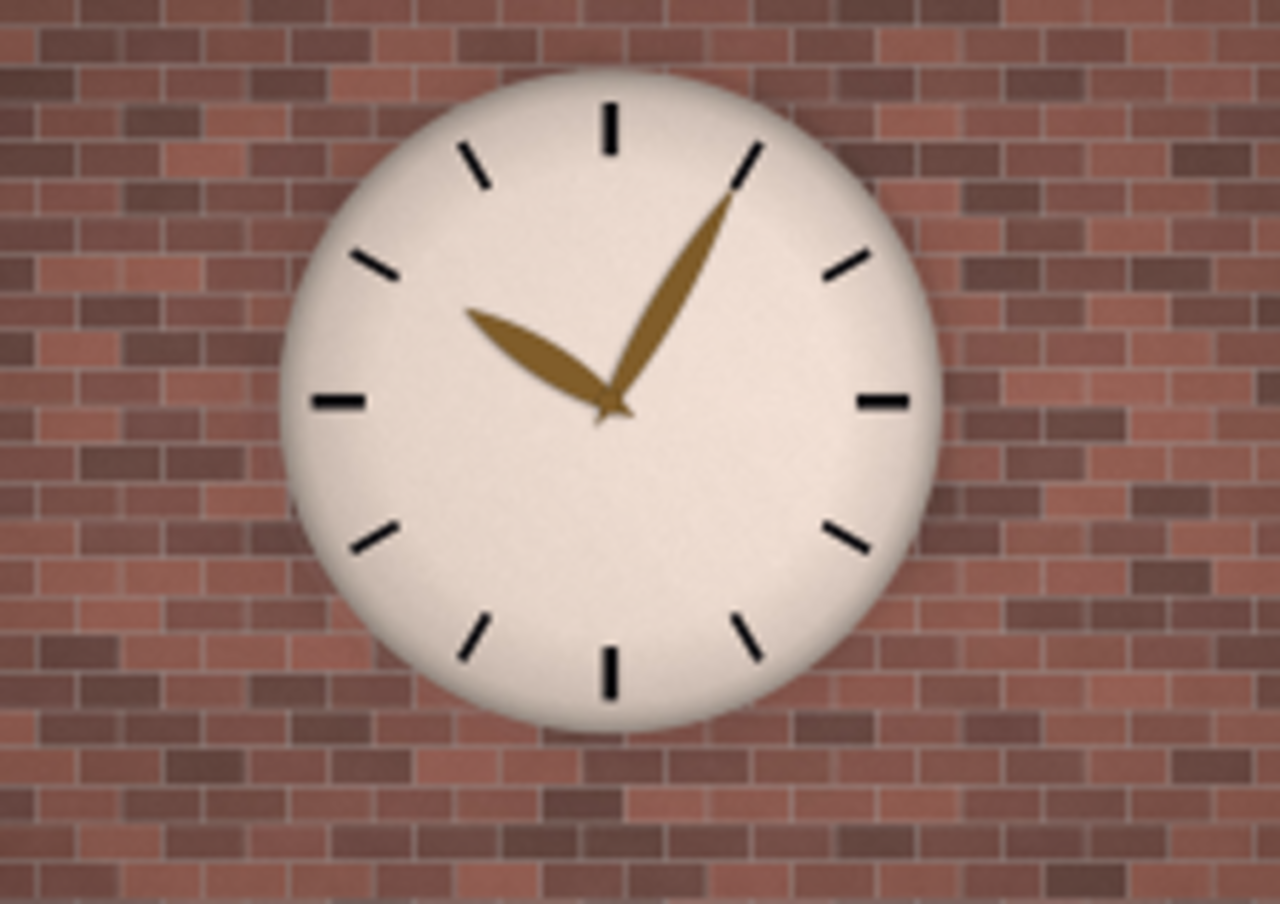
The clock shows h=10 m=5
